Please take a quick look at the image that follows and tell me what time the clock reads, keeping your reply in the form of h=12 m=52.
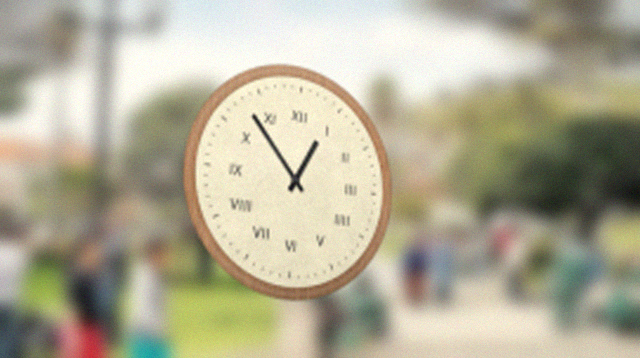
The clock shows h=12 m=53
